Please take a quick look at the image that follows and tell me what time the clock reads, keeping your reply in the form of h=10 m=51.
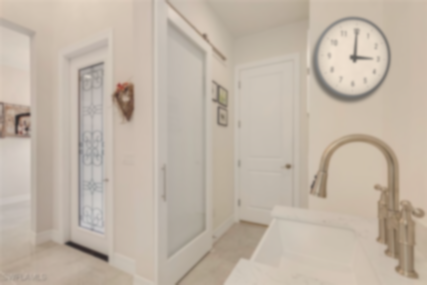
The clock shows h=3 m=0
